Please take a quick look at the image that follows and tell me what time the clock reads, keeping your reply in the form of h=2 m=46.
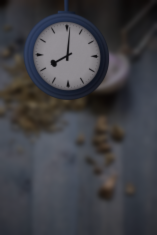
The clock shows h=8 m=1
